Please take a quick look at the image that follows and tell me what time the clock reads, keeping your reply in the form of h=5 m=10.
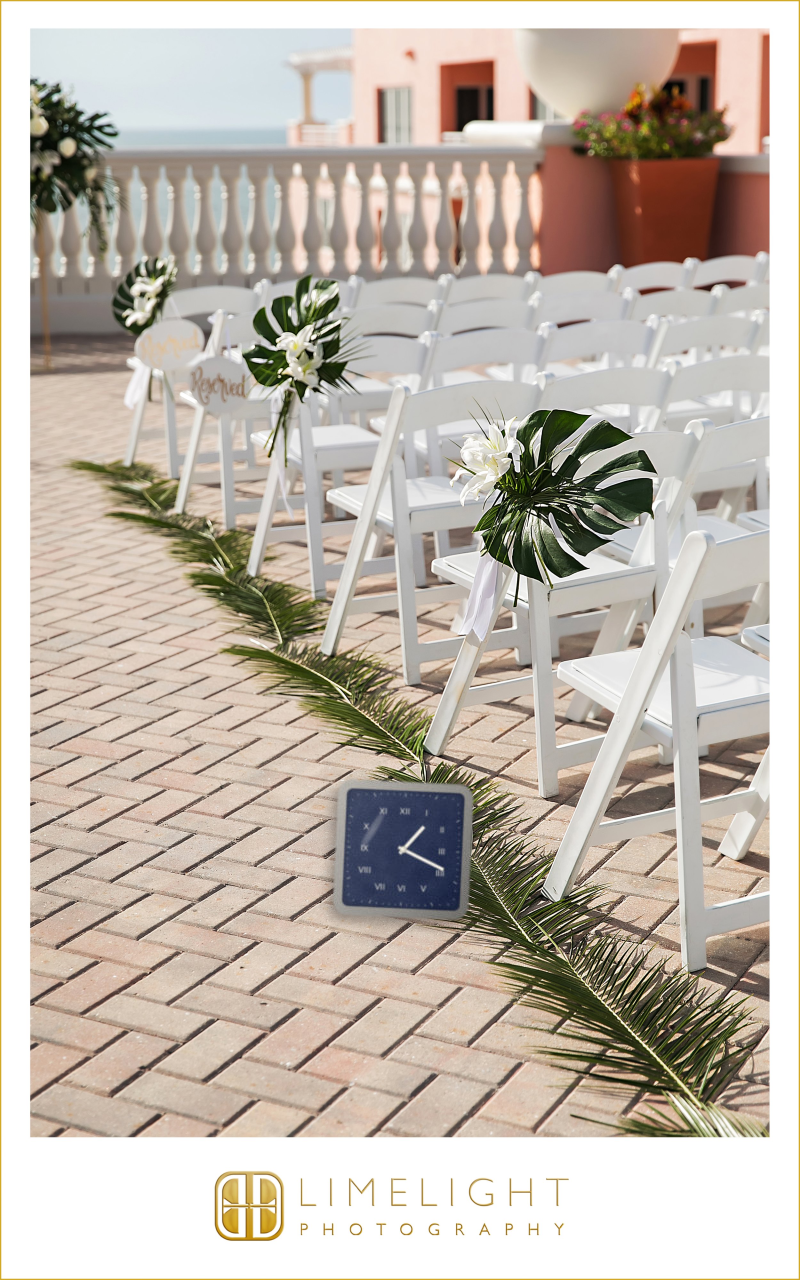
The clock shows h=1 m=19
